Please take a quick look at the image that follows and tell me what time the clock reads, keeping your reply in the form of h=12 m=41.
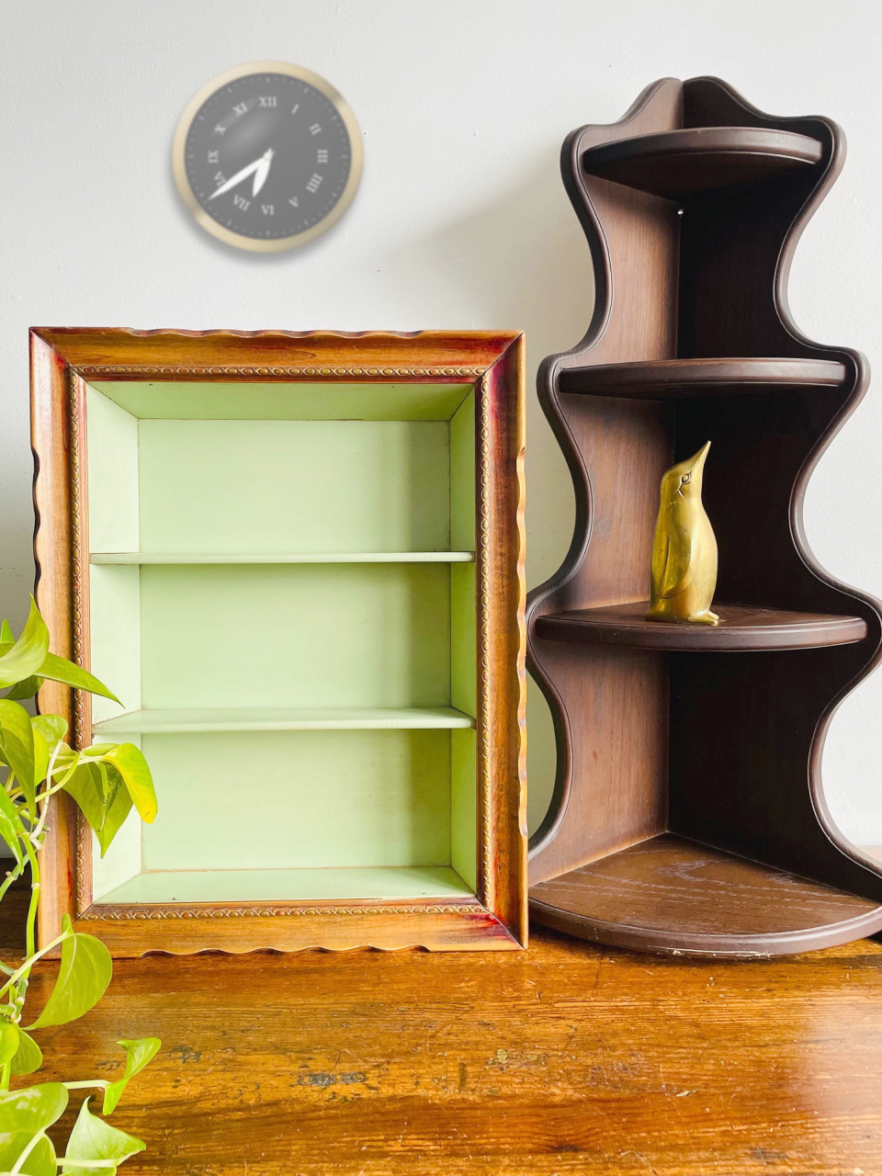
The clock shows h=6 m=39
